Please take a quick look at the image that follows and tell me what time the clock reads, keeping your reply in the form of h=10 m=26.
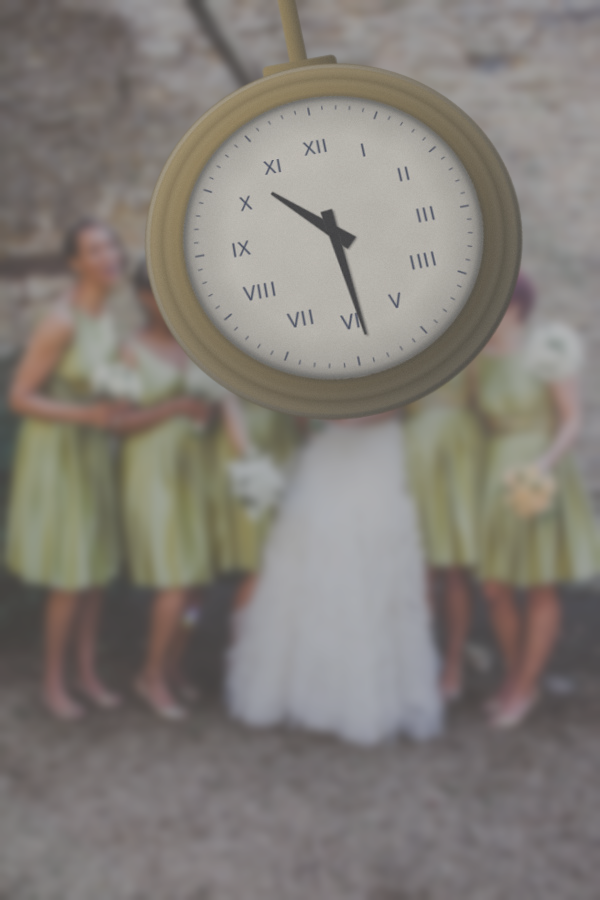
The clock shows h=10 m=29
